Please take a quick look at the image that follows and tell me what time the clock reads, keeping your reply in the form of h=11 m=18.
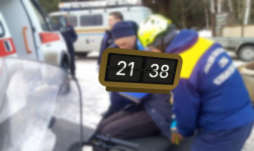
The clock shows h=21 m=38
